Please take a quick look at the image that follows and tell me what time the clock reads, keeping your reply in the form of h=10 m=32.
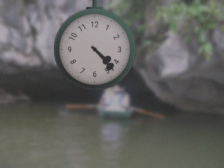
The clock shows h=4 m=23
